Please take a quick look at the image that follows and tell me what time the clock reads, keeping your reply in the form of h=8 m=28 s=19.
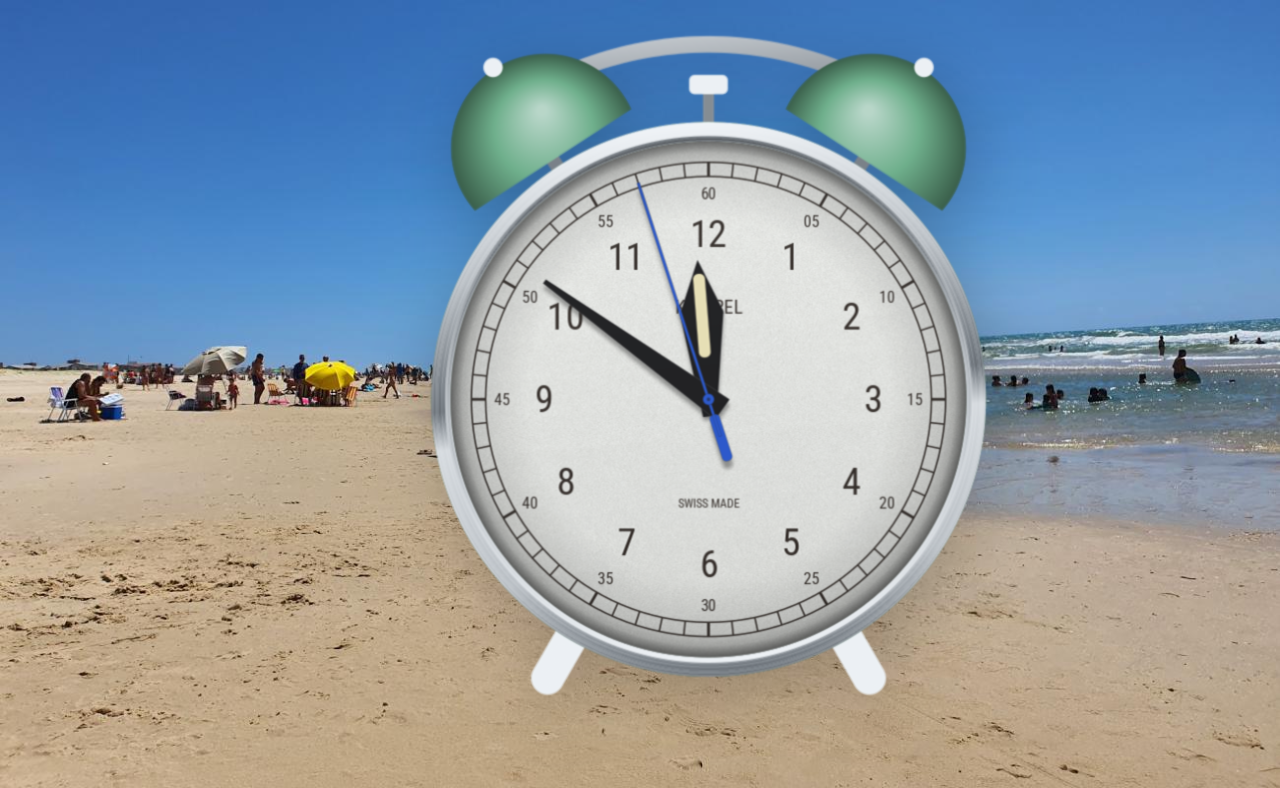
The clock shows h=11 m=50 s=57
